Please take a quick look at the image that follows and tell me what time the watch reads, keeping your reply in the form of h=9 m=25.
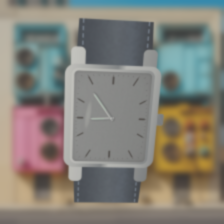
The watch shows h=8 m=54
